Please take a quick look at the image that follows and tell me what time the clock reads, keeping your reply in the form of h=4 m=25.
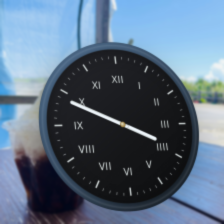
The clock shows h=3 m=49
